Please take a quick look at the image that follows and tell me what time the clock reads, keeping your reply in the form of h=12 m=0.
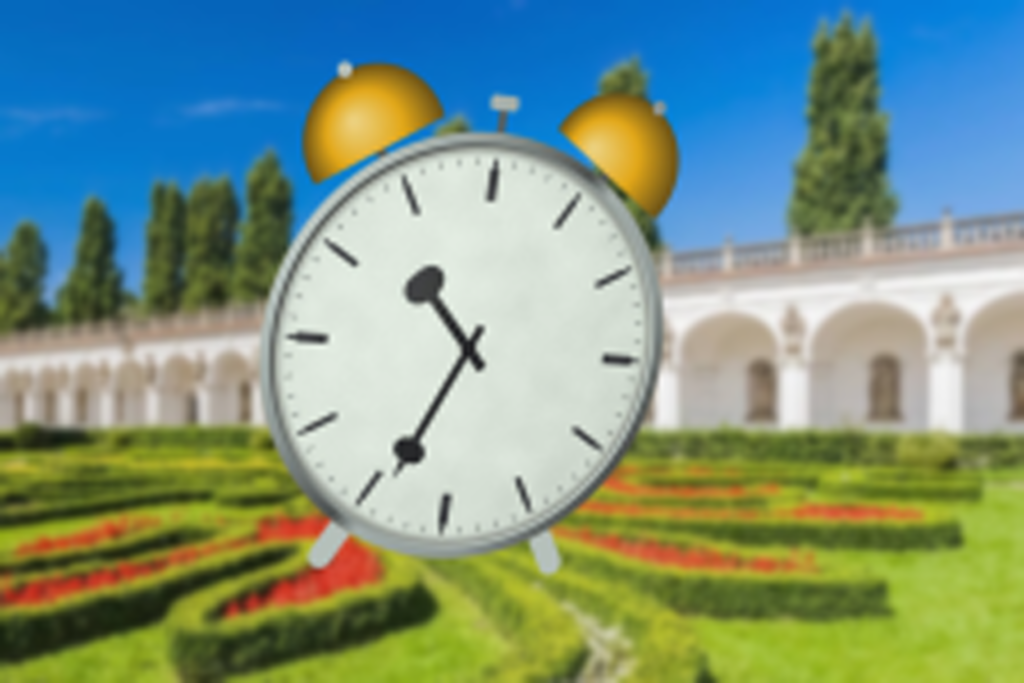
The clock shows h=10 m=34
